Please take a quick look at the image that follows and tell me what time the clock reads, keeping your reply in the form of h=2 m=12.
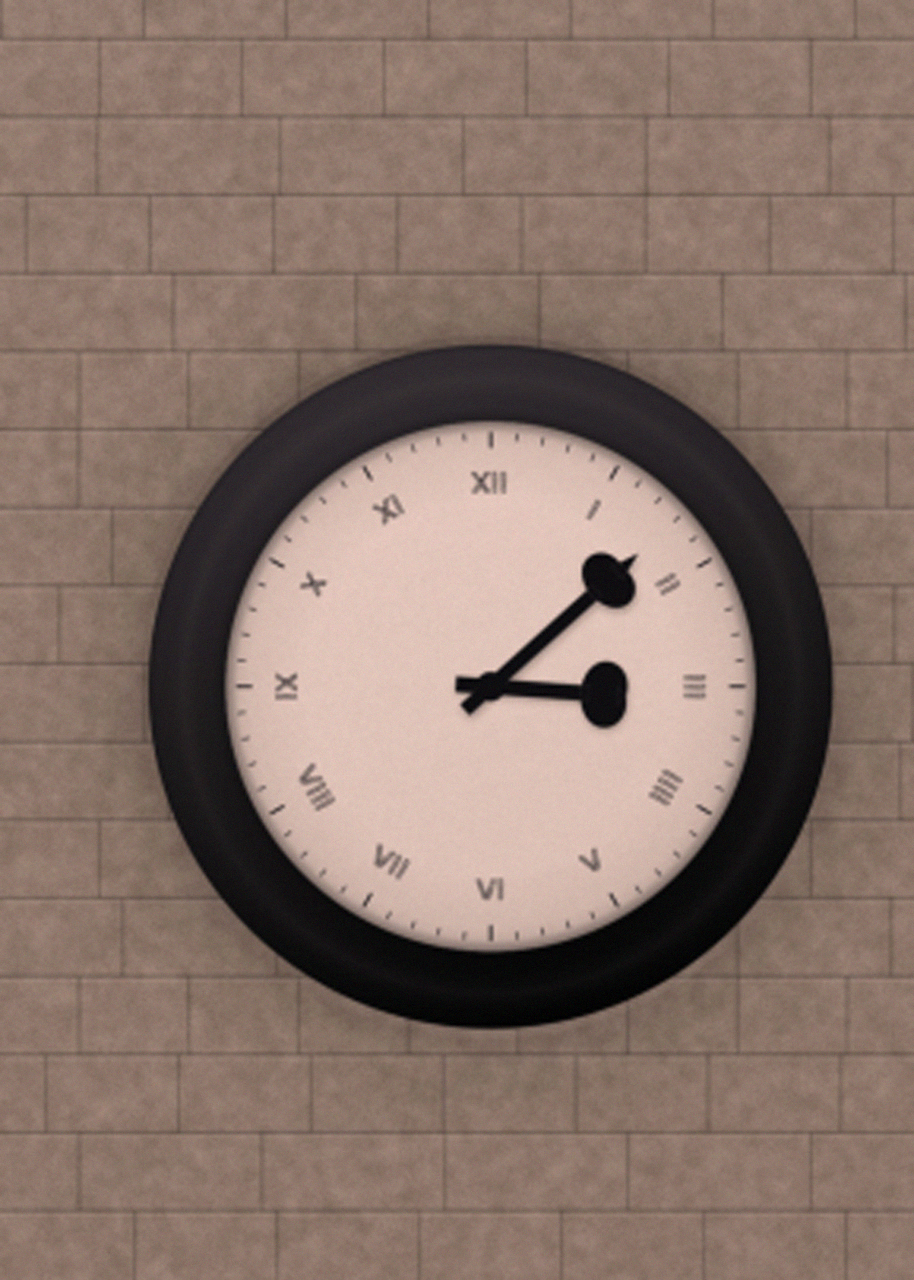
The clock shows h=3 m=8
